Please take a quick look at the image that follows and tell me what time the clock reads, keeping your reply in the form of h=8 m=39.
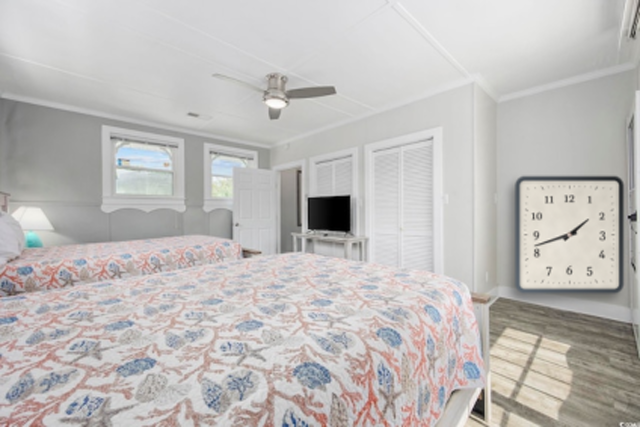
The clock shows h=1 m=42
